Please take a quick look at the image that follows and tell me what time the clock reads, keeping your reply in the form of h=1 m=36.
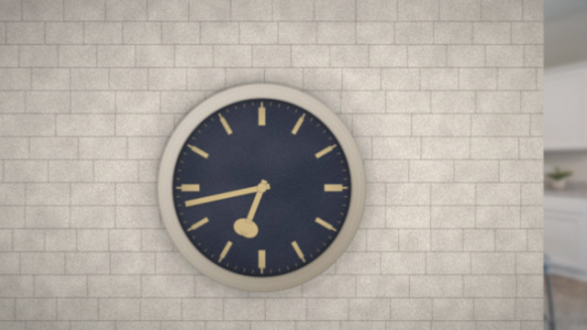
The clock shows h=6 m=43
